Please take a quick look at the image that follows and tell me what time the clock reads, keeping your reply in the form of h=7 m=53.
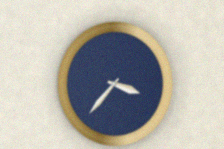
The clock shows h=3 m=37
